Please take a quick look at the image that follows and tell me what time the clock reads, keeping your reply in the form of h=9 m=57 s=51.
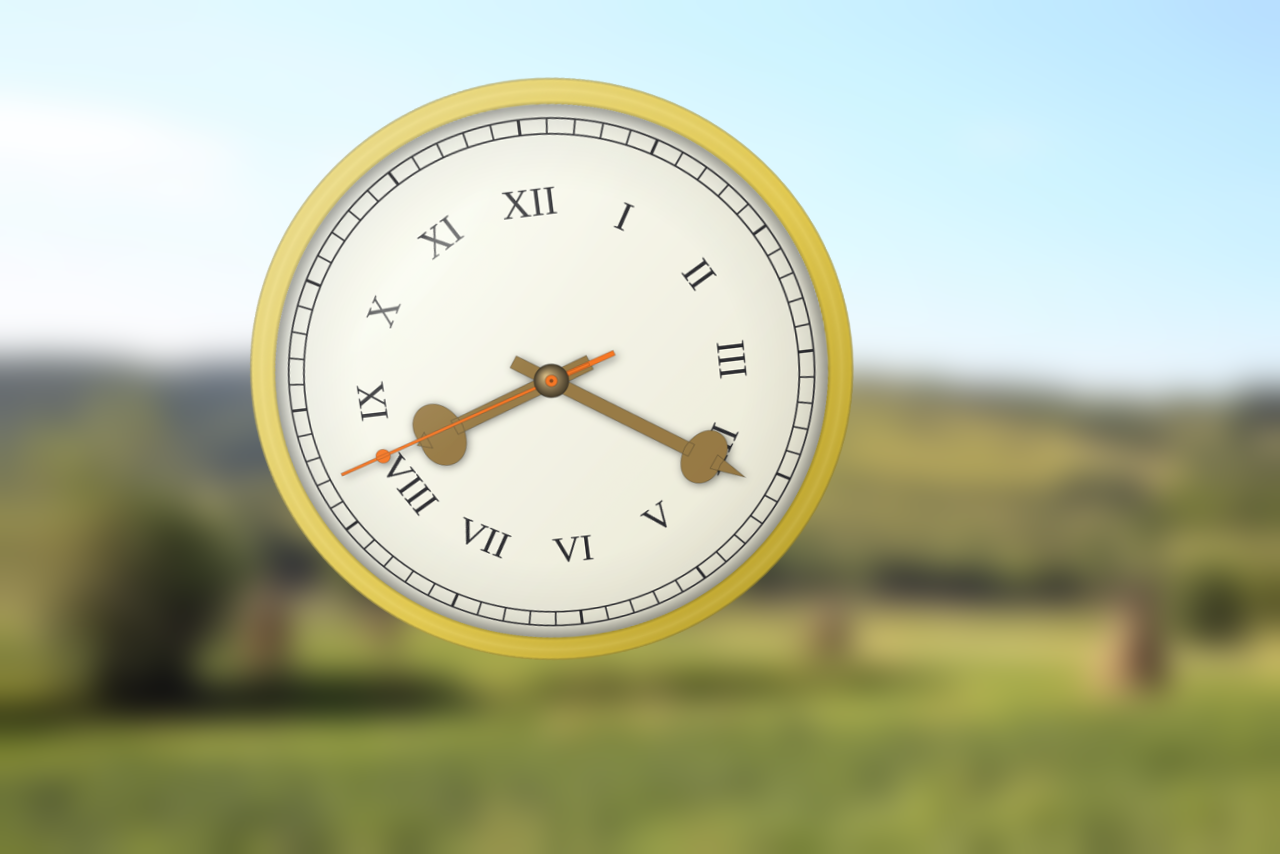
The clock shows h=8 m=20 s=42
